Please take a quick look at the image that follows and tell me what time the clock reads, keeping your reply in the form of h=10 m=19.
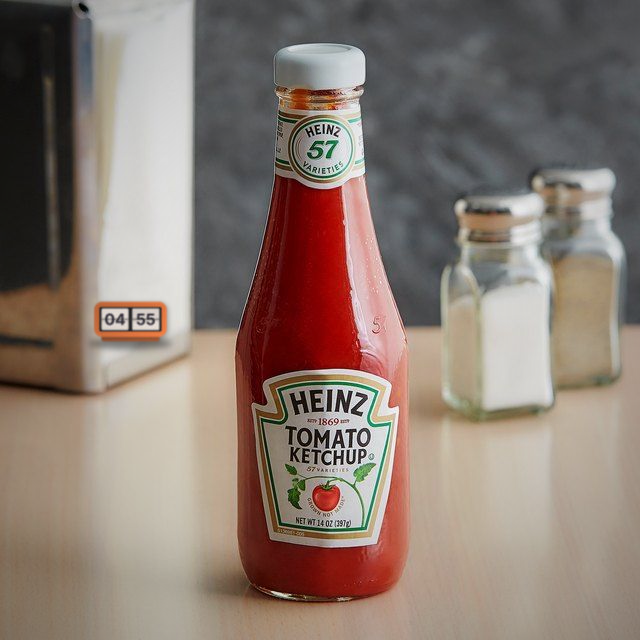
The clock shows h=4 m=55
